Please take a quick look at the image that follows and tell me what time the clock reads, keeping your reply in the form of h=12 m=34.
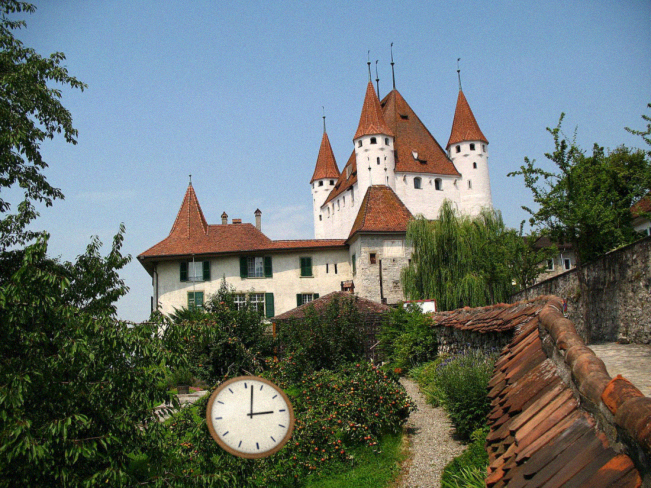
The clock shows h=3 m=2
